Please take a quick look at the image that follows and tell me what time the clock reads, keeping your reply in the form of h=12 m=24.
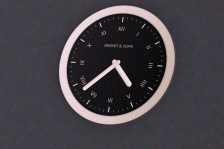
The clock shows h=4 m=38
